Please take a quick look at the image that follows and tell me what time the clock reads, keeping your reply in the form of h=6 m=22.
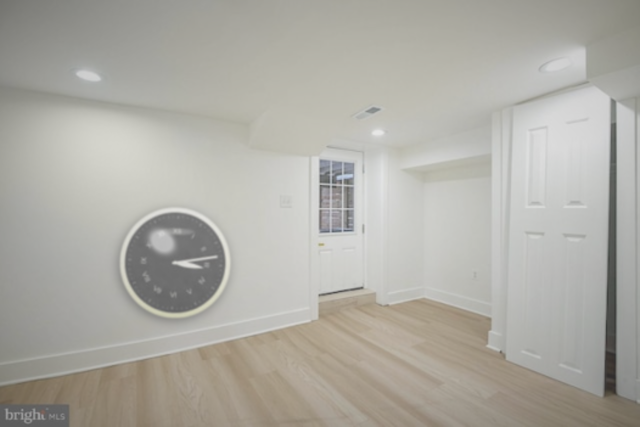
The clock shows h=3 m=13
